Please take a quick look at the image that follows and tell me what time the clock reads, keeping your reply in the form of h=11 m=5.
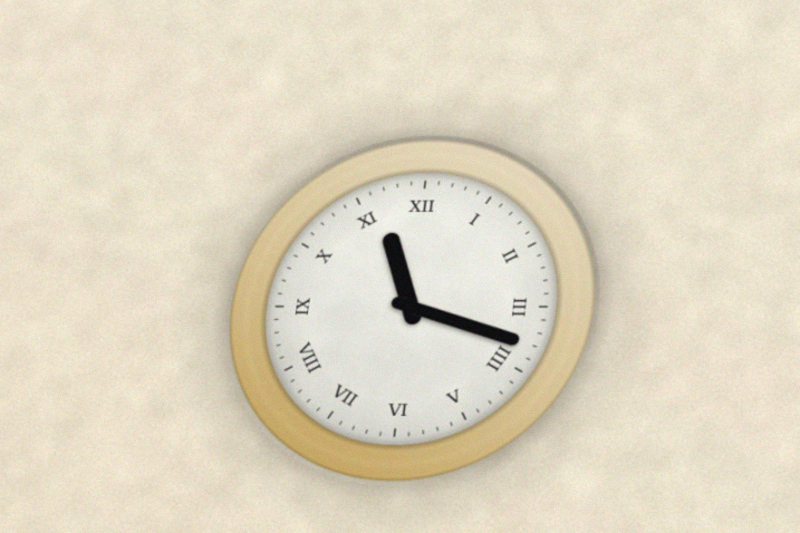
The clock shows h=11 m=18
